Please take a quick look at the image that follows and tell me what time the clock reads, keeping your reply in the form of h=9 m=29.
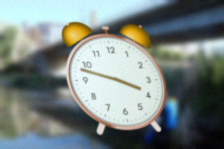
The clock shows h=3 m=48
